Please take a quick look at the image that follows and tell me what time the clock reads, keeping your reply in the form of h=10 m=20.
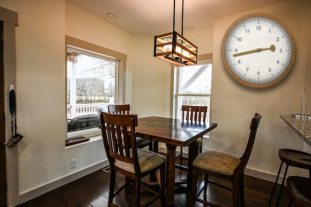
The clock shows h=2 m=43
